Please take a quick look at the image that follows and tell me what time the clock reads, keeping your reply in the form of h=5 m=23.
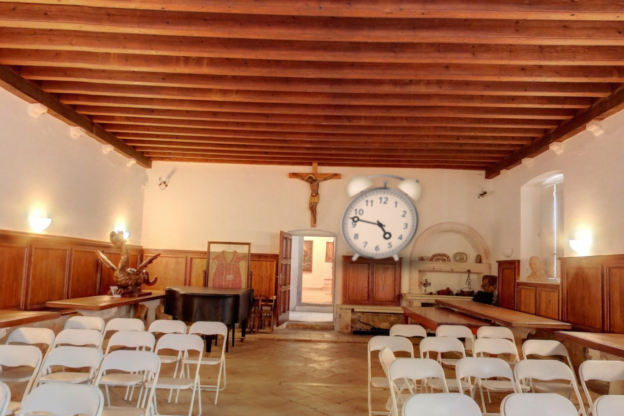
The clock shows h=4 m=47
